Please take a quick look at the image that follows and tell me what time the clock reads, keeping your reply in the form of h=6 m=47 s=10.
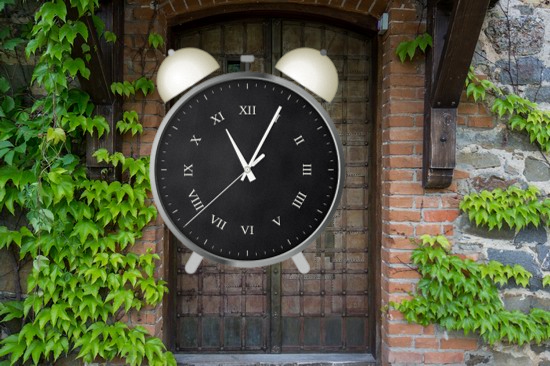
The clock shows h=11 m=4 s=38
